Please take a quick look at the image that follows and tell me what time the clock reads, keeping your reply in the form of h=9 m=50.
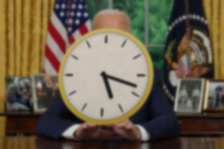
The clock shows h=5 m=18
